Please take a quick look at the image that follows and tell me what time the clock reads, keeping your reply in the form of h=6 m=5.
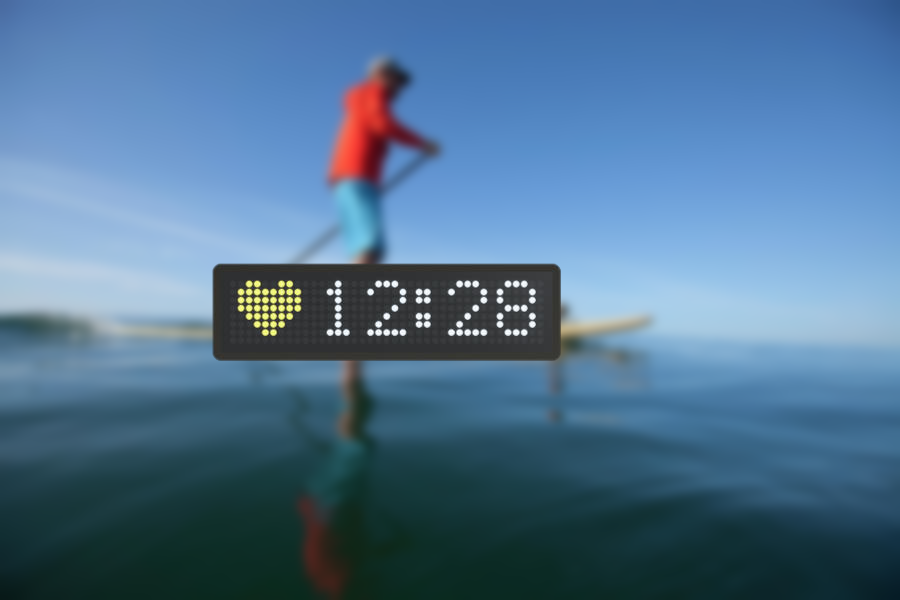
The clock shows h=12 m=28
